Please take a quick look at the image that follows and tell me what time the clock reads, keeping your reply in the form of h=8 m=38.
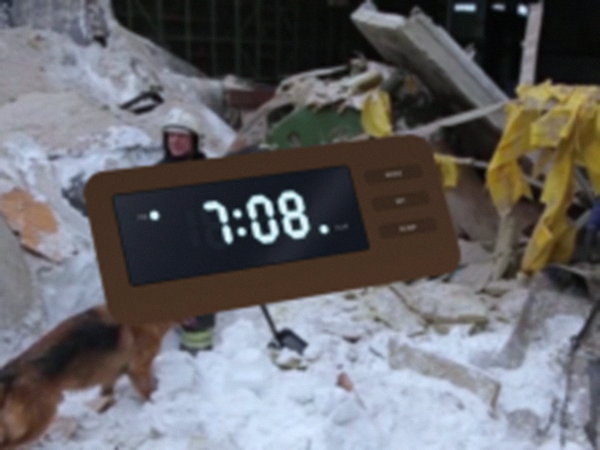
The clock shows h=7 m=8
